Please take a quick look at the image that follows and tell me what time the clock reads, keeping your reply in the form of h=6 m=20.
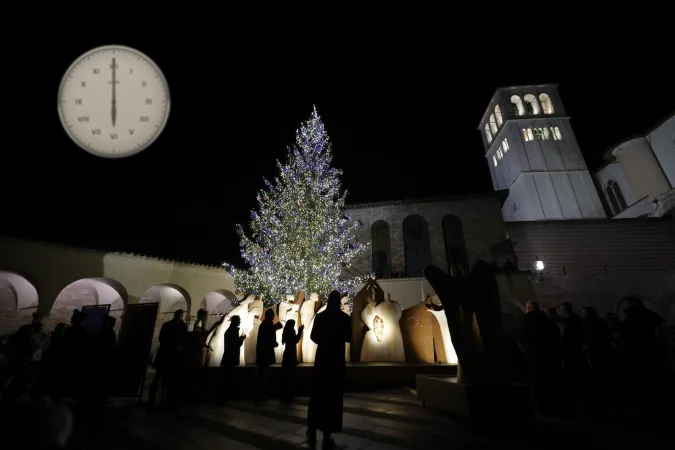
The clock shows h=6 m=0
